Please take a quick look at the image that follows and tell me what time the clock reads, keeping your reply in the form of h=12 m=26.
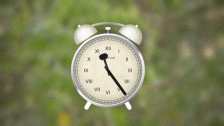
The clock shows h=11 m=24
